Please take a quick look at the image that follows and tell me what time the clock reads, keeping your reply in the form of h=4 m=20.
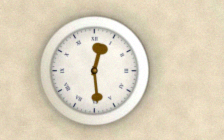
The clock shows h=12 m=29
